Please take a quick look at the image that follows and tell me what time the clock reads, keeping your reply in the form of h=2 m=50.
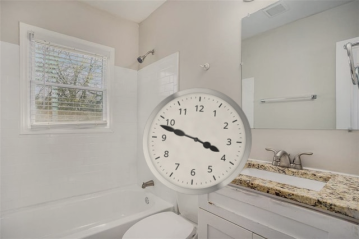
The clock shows h=3 m=48
